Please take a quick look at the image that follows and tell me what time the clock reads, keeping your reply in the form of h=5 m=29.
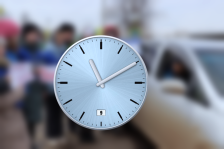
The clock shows h=11 m=10
